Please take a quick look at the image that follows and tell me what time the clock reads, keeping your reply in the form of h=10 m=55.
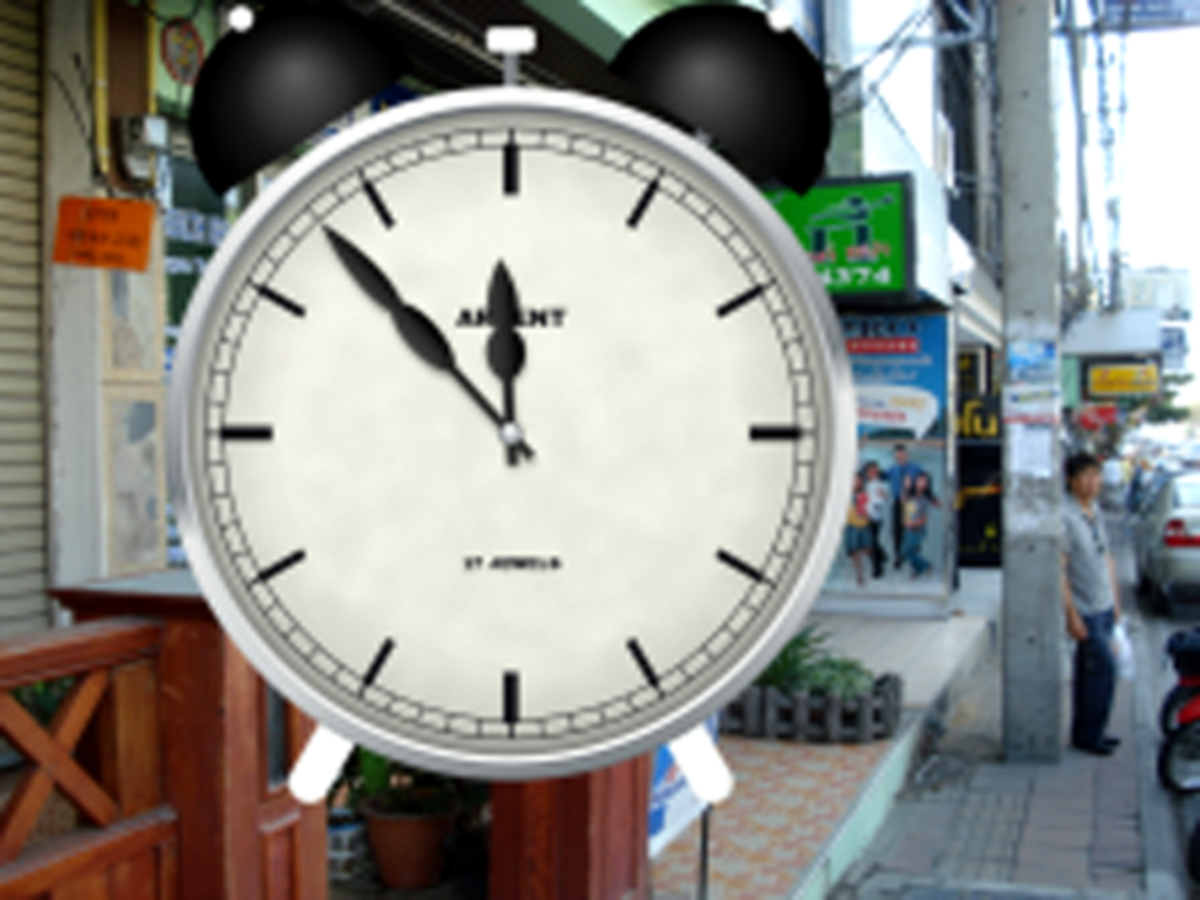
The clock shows h=11 m=53
